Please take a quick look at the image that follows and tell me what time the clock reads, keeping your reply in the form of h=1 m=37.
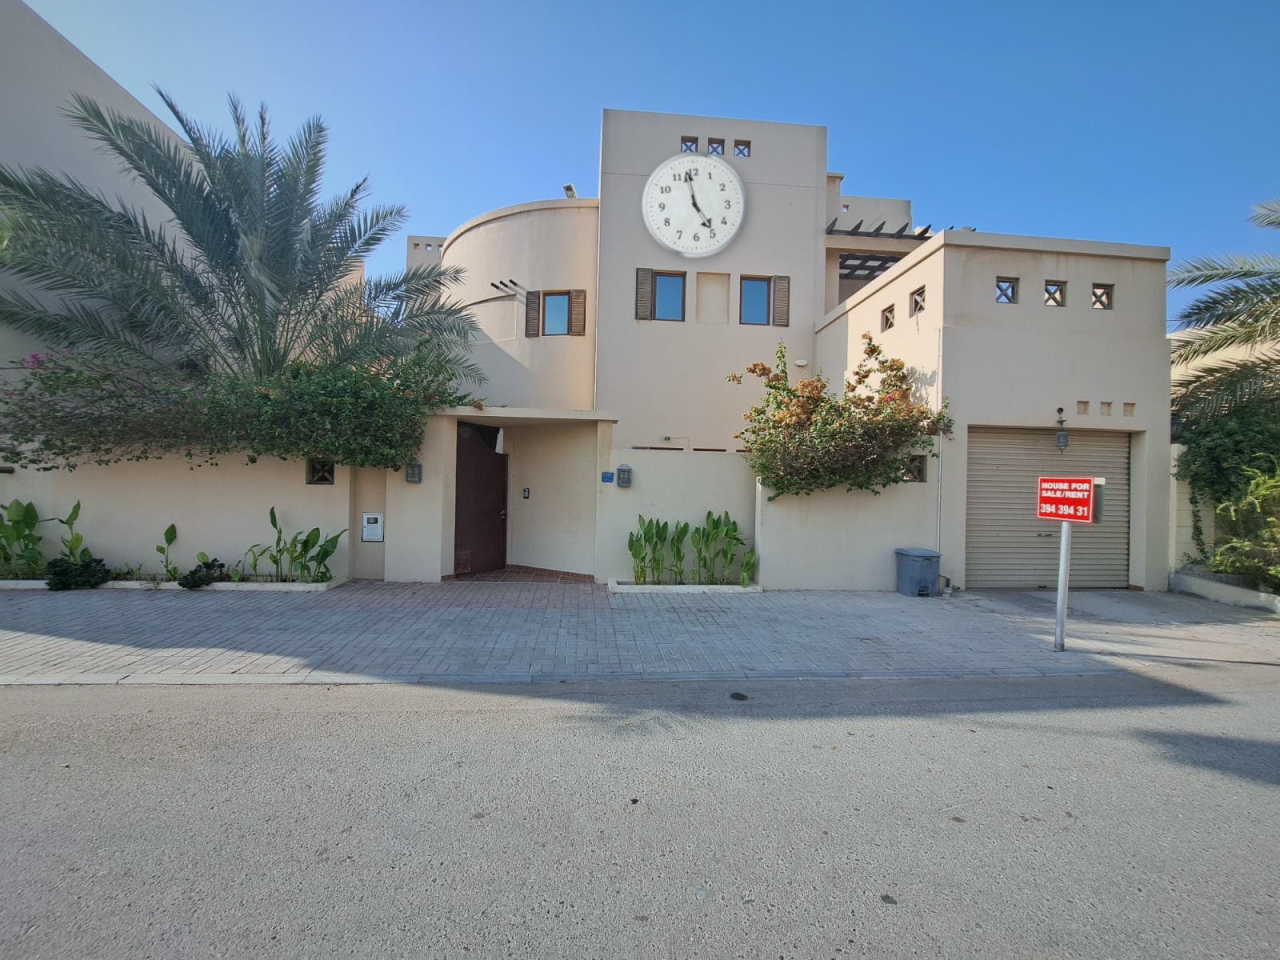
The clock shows h=4 m=58
